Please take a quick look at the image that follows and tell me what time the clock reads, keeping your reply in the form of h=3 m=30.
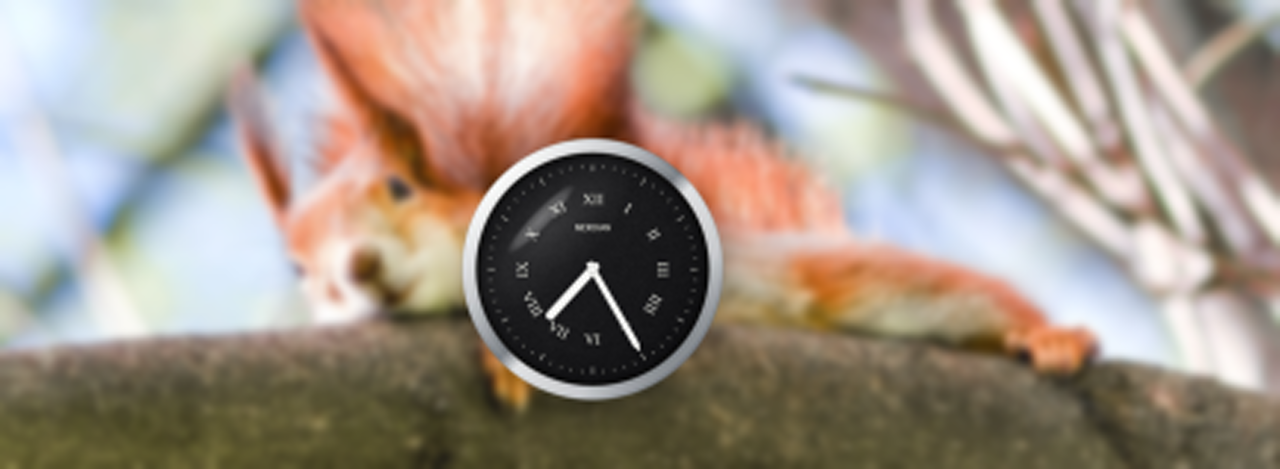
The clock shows h=7 m=25
